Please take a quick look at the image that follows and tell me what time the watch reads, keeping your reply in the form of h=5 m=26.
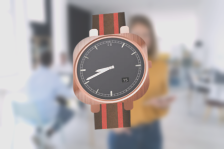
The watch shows h=8 m=41
